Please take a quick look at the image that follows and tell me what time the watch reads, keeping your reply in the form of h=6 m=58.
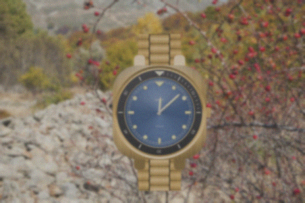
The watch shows h=12 m=8
